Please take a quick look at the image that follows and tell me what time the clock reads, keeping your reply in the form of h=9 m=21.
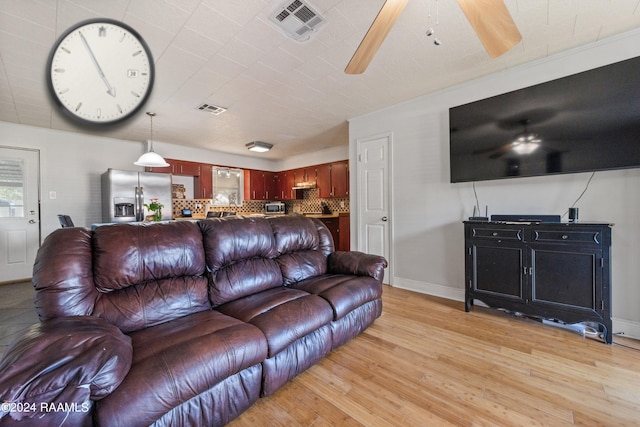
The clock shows h=4 m=55
